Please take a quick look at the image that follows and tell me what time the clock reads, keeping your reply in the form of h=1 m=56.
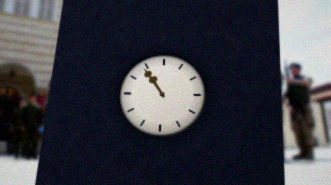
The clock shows h=10 m=54
